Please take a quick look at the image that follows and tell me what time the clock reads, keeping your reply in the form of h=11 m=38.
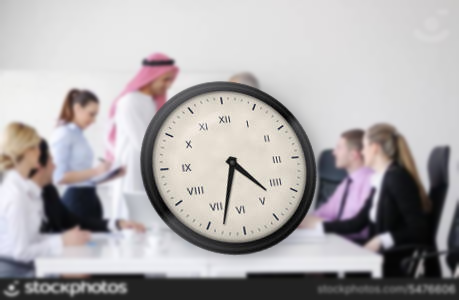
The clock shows h=4 m=33
